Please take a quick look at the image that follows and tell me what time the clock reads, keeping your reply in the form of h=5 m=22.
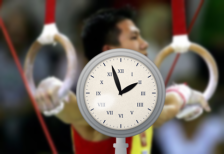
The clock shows h=1 m=57
